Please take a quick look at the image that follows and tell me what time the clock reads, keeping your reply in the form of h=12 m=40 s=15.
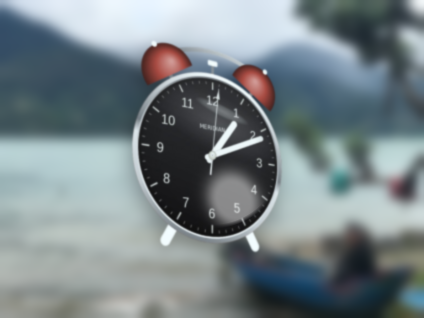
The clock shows h=1 m=11 s=1
